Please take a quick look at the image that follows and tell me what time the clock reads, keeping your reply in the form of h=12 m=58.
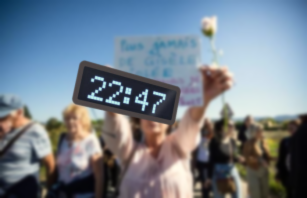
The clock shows h=22 m=47
